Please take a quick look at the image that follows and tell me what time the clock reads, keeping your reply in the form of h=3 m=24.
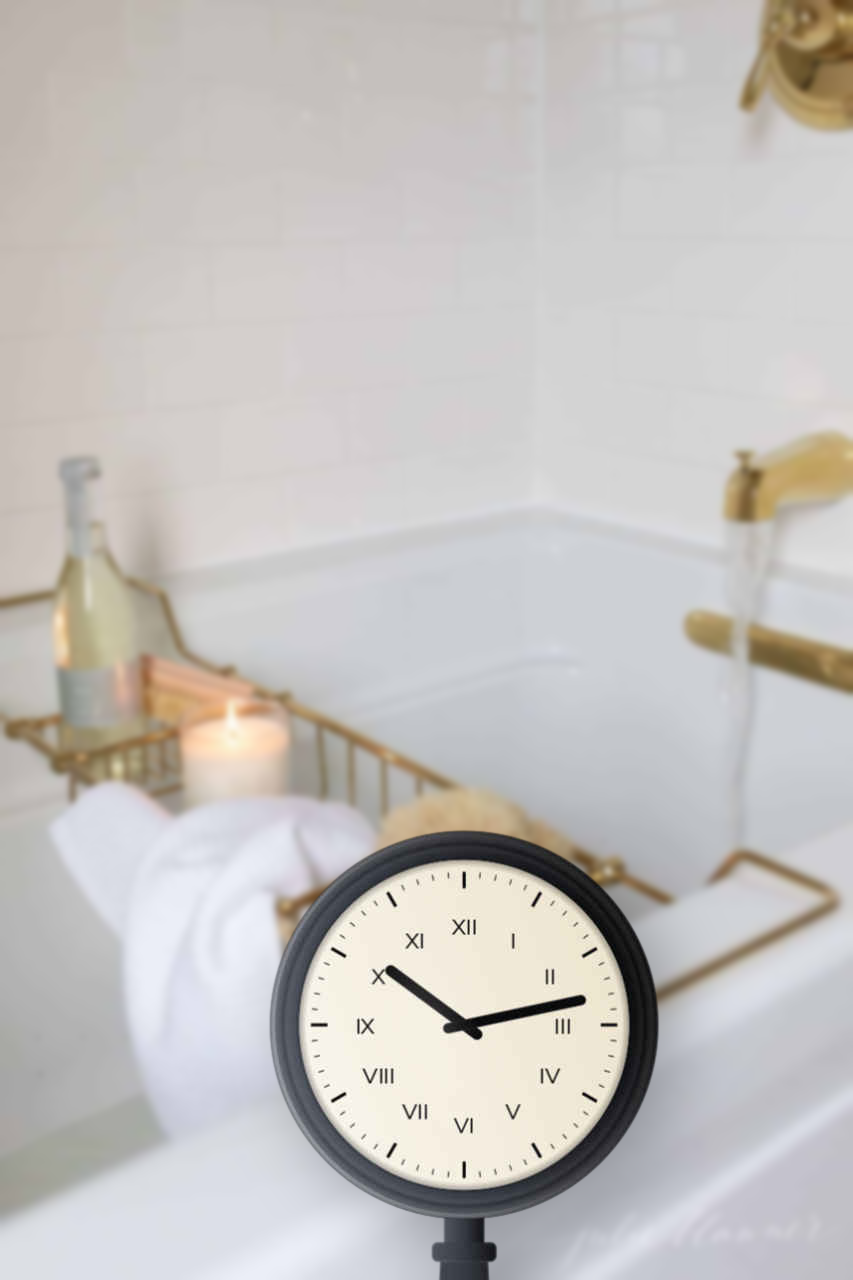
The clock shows h=10 m=13
